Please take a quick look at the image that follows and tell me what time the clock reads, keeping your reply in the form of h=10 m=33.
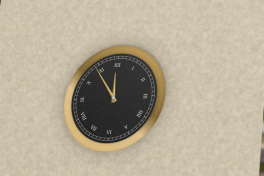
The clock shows h=11 m=54
